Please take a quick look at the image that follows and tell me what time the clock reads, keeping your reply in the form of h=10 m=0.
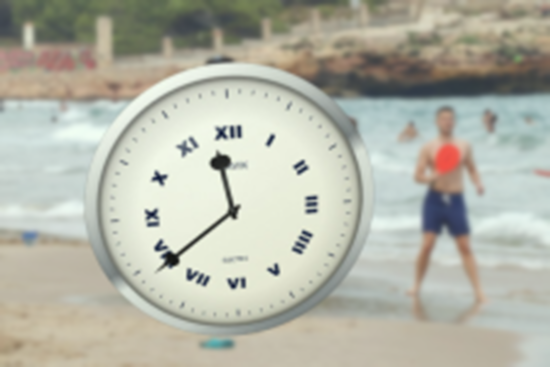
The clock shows h=11 m=39
